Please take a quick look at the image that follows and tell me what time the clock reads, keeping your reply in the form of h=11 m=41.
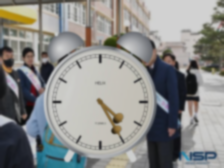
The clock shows h=4 m=25
